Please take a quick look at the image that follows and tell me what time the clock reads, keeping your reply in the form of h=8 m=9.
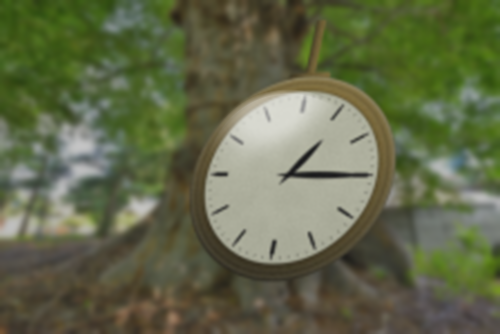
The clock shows h=1 m=15
